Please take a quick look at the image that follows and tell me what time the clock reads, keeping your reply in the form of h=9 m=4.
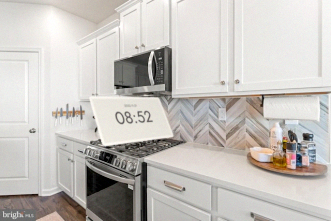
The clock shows h=8 m=52
